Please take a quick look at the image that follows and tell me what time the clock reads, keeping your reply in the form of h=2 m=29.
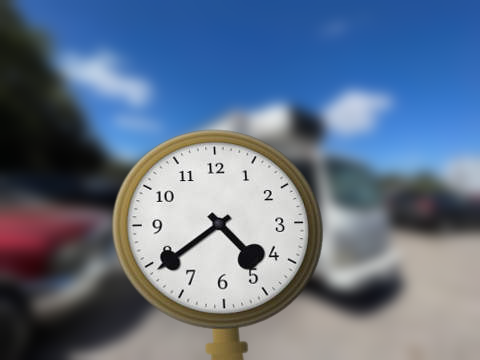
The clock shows h=4 m=39
